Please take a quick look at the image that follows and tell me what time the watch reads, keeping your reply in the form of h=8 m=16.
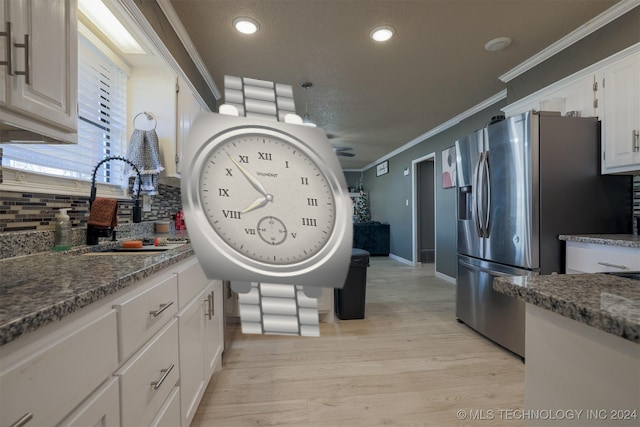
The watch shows h=7 m=53
